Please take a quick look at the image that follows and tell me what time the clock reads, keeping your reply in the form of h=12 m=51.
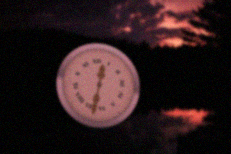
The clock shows h=12 m=33
